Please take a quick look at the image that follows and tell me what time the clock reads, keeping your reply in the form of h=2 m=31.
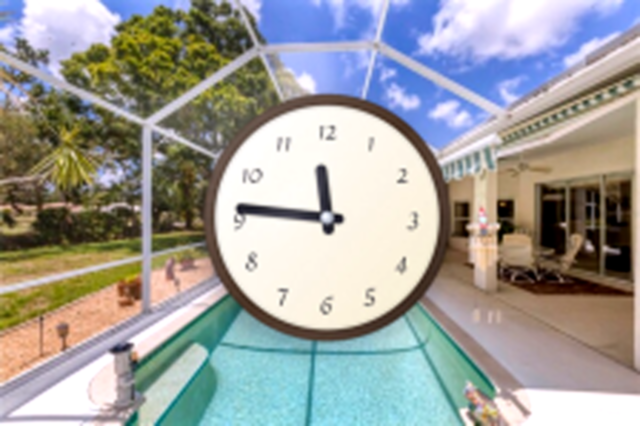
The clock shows h=11 m=46
